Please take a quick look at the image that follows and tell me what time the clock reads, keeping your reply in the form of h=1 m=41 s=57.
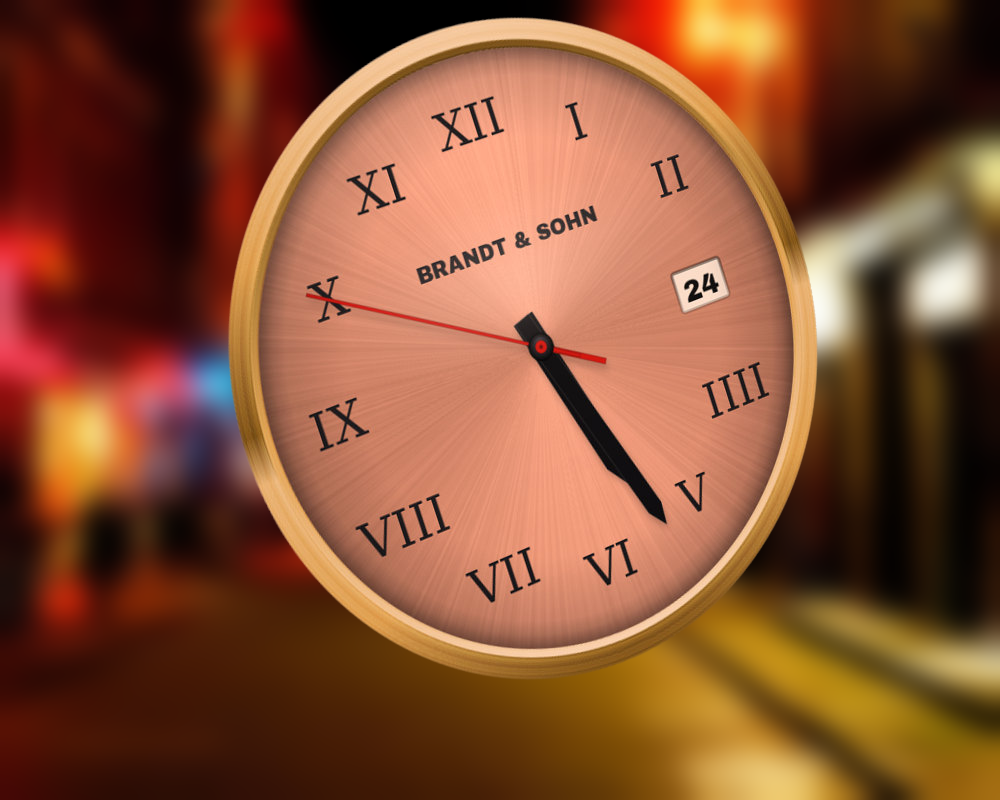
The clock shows h=5 m=26 s=50
